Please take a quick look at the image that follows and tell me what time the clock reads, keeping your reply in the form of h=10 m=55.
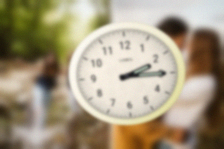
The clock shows h=2 m=15
